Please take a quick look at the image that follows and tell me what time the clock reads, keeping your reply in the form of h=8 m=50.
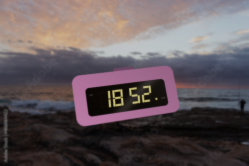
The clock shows h=18 m=52
